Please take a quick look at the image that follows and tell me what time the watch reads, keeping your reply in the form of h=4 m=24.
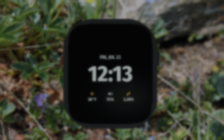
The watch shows h=12 m=13
